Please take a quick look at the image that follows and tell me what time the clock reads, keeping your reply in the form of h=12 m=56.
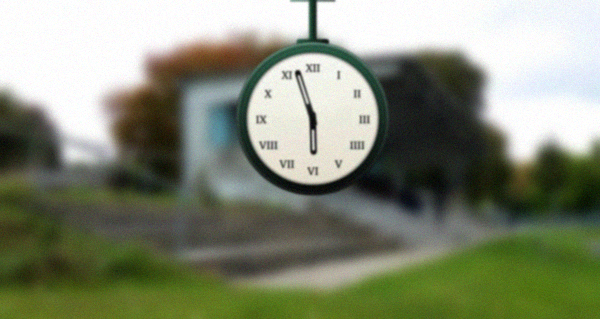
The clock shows h=5 m=57
